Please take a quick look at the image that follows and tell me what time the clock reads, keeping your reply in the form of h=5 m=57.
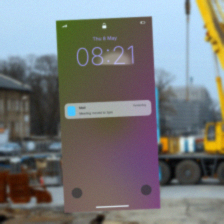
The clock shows h=8 m=21
